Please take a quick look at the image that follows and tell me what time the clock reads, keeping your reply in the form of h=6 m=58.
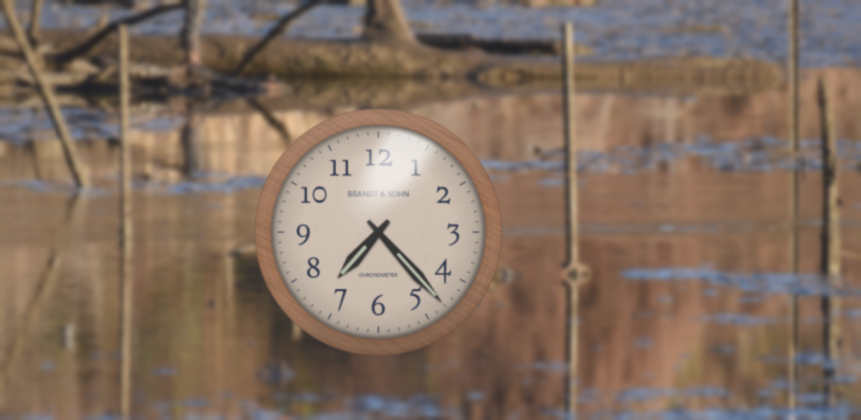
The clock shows h=7 m=23
